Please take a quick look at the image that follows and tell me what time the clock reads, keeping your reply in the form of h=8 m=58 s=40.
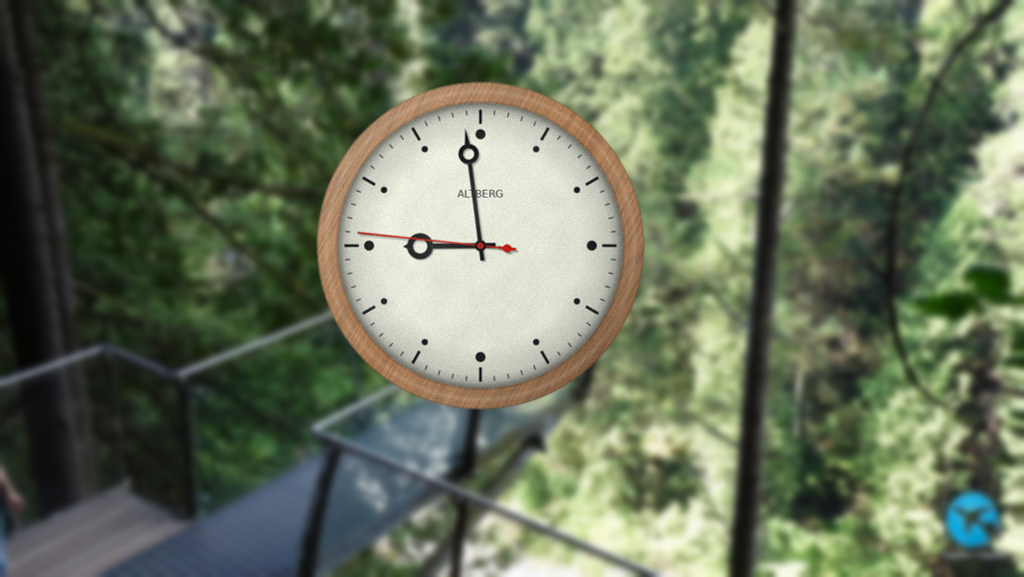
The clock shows h=8 m=58 s=46
